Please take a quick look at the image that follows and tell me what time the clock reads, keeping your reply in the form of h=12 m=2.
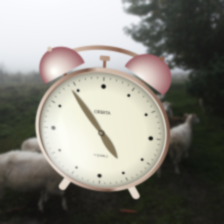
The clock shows h=4 m=54
